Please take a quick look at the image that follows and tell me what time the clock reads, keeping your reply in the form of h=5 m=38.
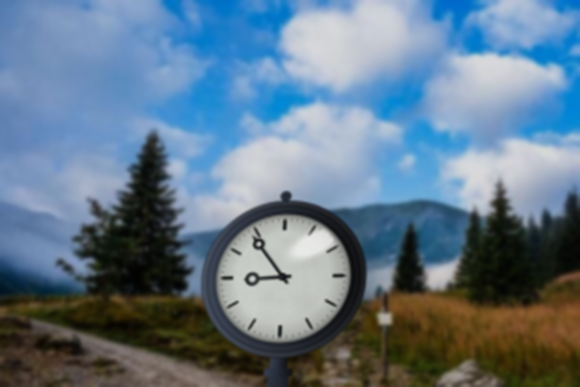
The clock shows h=8 m=54
